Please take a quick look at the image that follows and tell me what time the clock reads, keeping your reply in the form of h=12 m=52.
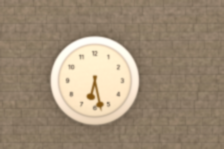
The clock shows h=6 m=28
